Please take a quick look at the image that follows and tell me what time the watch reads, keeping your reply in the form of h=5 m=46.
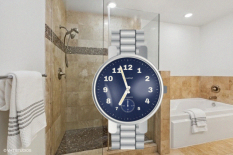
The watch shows h=6 m=57
